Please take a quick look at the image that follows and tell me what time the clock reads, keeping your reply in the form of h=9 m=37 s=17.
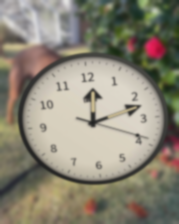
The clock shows h=12 m=12 s=19
